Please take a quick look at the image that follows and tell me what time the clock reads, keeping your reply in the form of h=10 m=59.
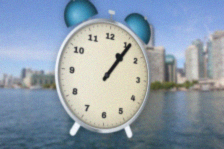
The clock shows h=1 m=6
